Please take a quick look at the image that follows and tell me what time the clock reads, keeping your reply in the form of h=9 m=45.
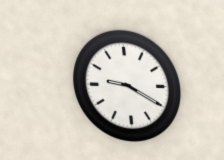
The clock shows h=9 m=20
